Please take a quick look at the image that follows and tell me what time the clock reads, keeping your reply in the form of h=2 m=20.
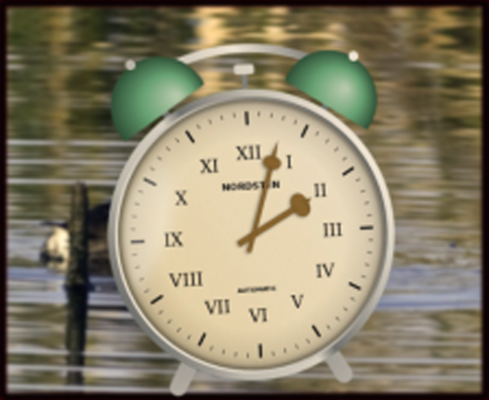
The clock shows h=2 m=3
